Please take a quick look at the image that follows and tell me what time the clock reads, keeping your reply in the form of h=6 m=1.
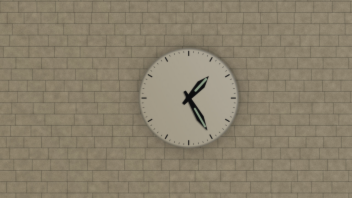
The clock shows h=1 m=25
